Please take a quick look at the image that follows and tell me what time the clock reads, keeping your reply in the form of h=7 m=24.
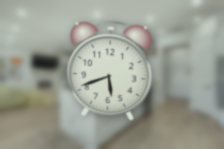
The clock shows h=5 m=41
